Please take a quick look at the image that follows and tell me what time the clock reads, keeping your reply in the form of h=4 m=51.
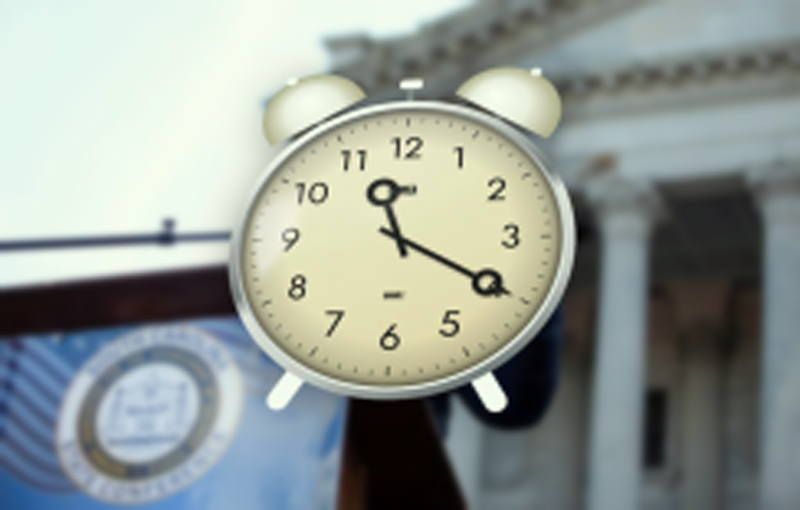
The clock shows h=11 m=20
